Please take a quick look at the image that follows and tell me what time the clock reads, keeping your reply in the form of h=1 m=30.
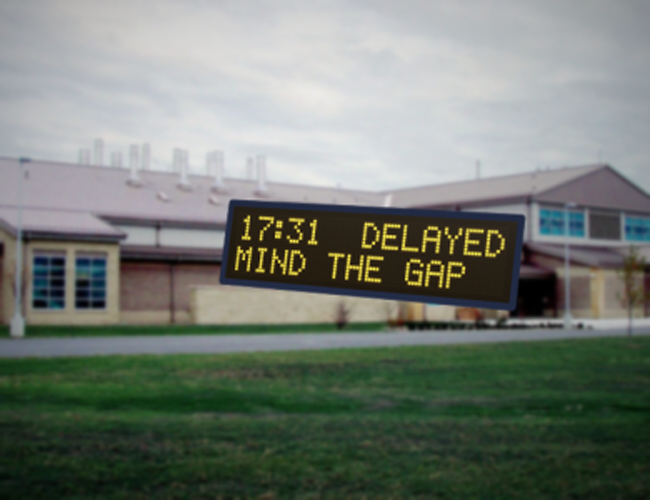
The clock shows h=17 m=31
